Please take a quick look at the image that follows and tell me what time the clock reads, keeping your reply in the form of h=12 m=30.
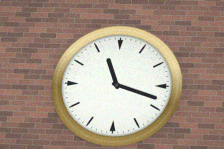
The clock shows h=11 m=18
